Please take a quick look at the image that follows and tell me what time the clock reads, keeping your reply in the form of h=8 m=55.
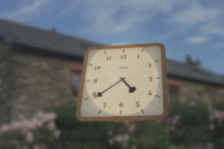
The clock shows h=4 m=39
